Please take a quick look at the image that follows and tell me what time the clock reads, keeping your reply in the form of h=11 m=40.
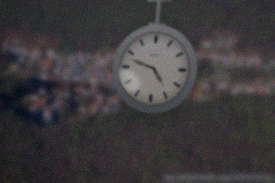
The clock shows h=4 m=48
